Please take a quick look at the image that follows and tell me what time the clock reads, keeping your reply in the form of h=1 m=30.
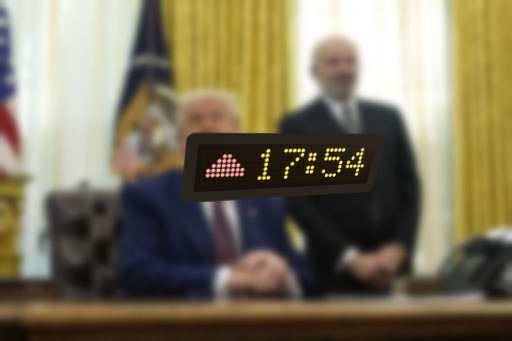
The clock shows h=17 m=54
